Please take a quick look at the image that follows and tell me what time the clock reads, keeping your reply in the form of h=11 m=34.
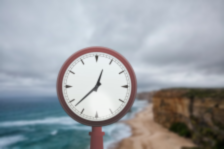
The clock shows h=12 m=38
